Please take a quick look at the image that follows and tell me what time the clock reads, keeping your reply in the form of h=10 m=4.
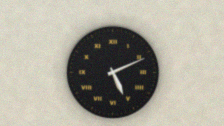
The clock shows h=5 m=11
